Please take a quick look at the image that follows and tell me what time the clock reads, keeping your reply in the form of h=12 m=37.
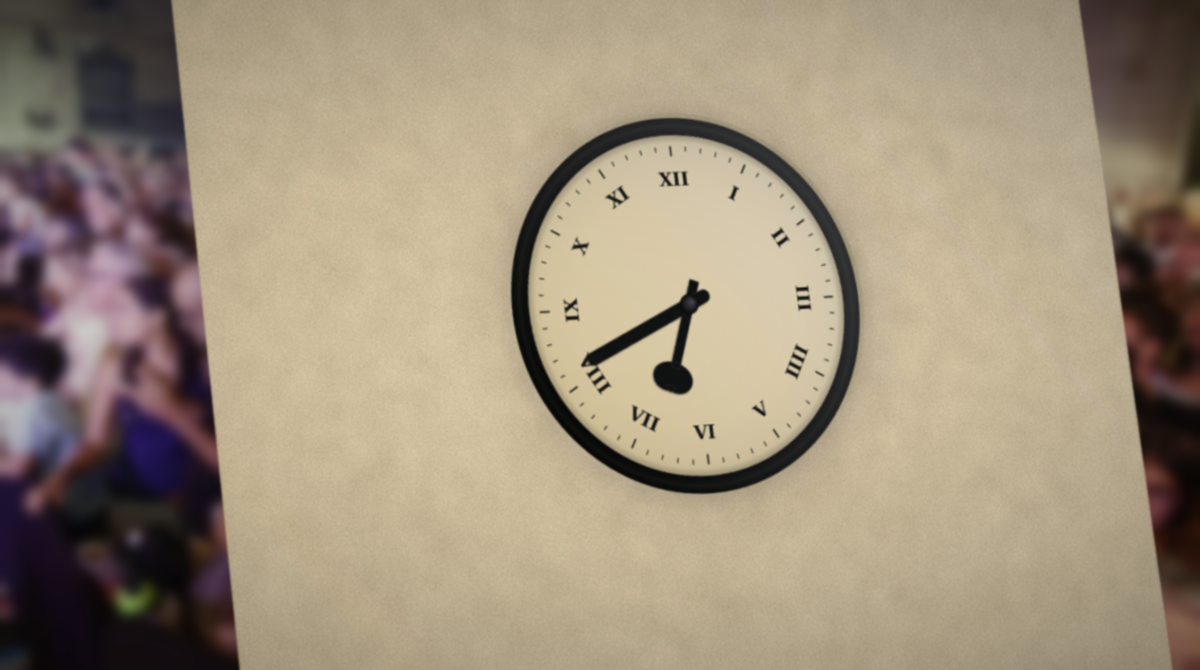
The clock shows h=6 m=41
